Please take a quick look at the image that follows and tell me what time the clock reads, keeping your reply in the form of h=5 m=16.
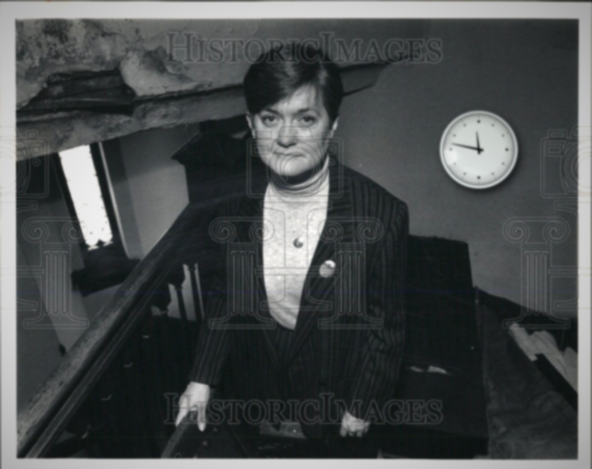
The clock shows h=11 m=47
